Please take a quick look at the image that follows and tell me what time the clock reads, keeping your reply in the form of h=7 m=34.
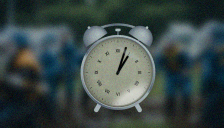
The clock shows h=1 m=3
